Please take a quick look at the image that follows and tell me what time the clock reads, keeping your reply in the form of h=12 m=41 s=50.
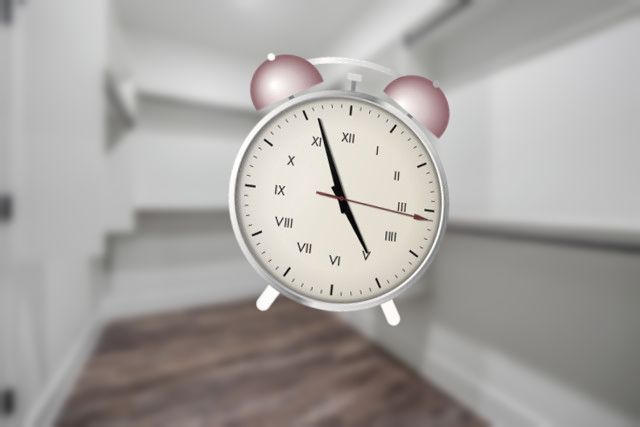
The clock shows h=4 m=56 s=16
